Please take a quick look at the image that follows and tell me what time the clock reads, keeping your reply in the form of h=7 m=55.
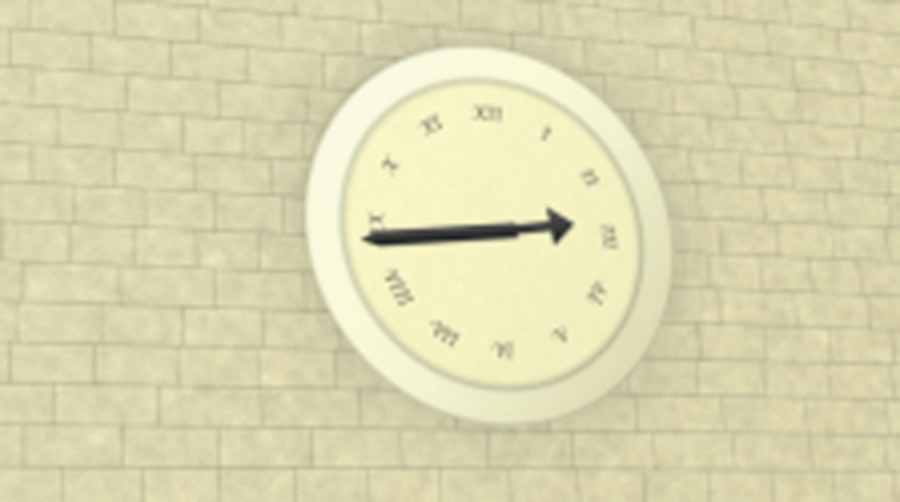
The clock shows h=2 m=44
